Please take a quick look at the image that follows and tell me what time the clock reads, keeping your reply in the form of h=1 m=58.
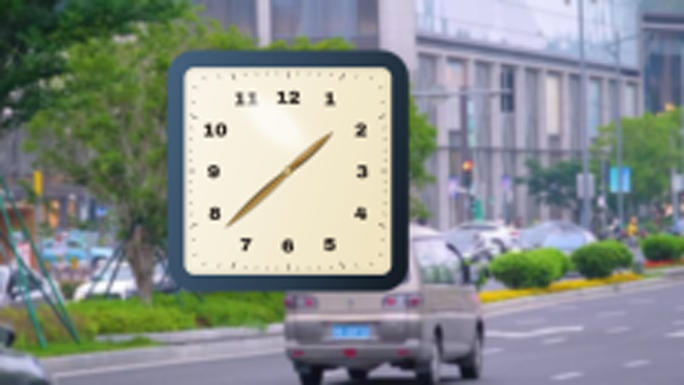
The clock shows h=1 m=38
